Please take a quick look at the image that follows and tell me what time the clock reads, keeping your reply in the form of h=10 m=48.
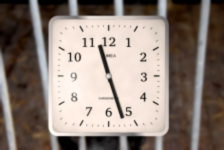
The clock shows h=11 m=27
